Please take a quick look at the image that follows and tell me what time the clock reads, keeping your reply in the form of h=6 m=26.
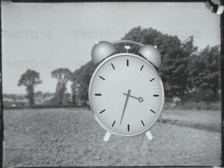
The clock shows h=3 m=33
